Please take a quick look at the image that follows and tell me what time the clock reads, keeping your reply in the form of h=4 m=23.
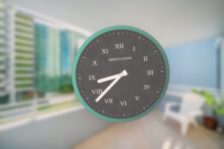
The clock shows h=8 m=38
